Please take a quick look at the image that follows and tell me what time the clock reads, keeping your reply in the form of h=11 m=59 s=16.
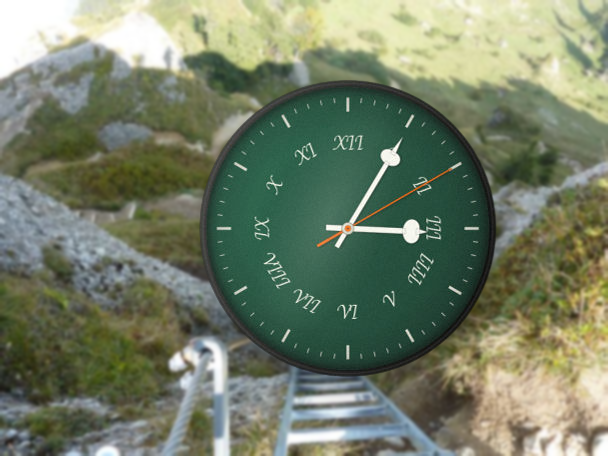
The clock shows h=3 m=5 s=10
